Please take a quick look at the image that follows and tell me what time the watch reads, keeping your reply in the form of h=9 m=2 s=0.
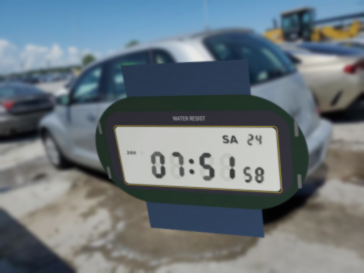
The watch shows h=7 m=51 s=58
